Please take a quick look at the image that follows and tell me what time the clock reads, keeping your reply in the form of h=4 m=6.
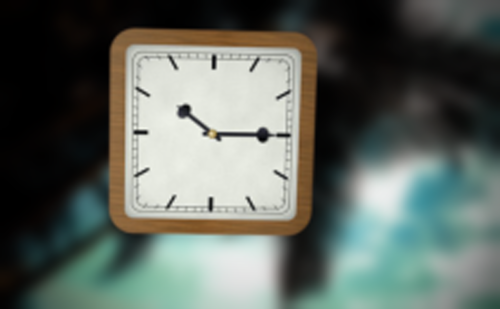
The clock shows h=10 m=15
